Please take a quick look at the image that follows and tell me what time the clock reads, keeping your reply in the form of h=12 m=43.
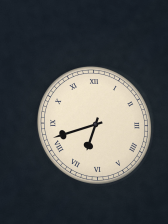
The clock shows h=6 m=42
